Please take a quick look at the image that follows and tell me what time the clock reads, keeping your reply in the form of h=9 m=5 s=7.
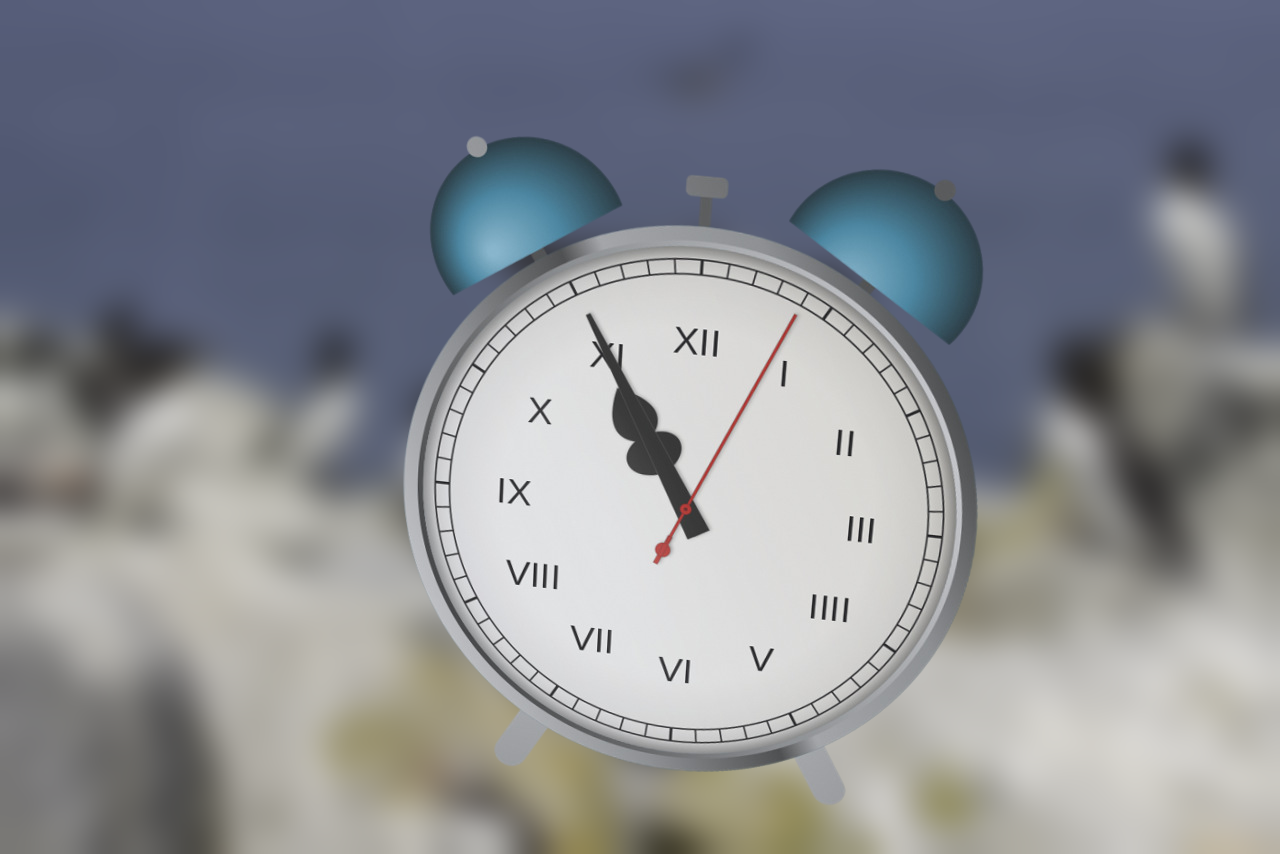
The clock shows h=10 m=55 s=4
